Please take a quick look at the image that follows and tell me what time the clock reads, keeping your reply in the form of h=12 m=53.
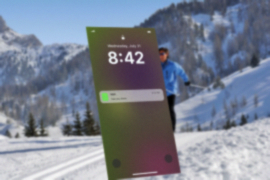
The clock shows h=8 m=42
